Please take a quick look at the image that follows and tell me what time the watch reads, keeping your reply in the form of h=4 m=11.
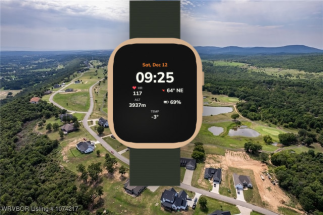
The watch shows h=9 m=25
